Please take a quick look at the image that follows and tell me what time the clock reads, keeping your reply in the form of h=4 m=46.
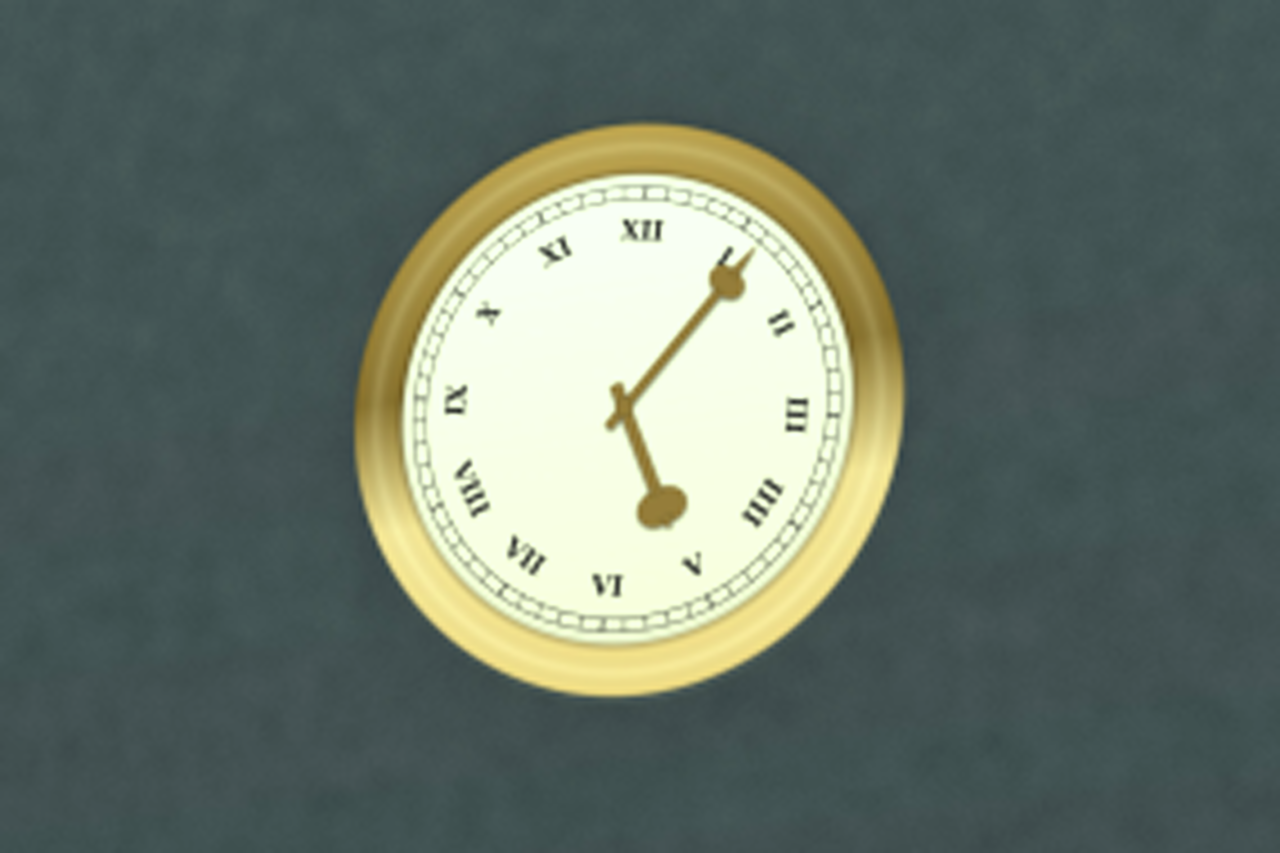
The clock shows h=5 m=6
